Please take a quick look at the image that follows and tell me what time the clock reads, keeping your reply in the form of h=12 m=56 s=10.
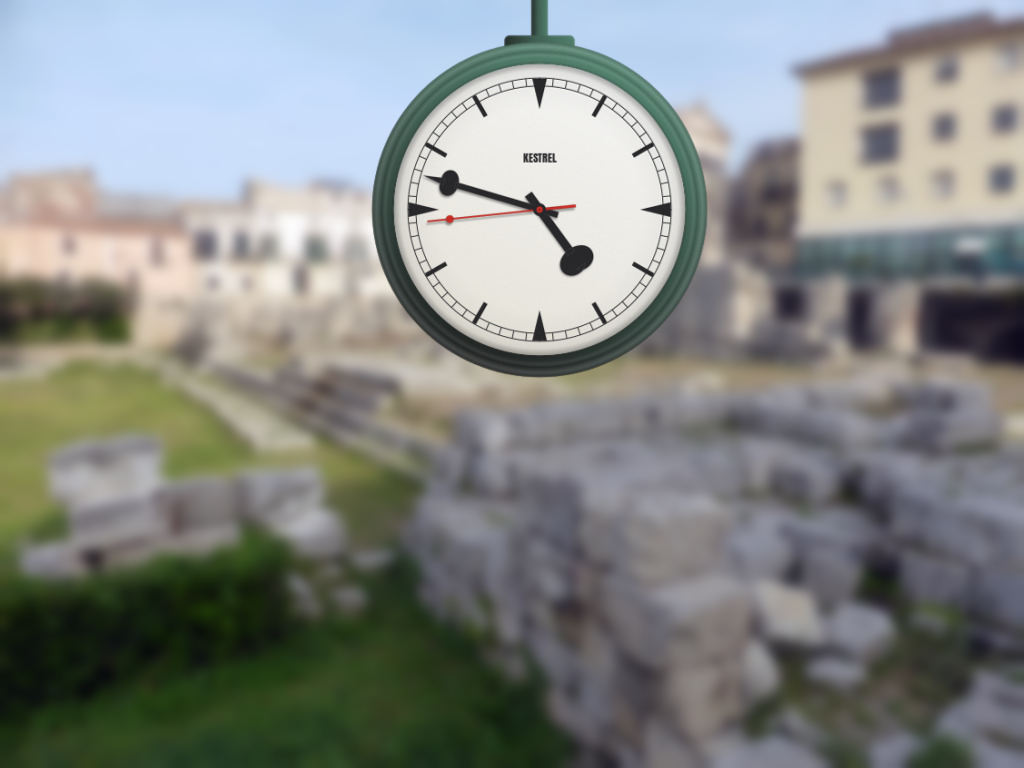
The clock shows h=4 m=47 s=44
